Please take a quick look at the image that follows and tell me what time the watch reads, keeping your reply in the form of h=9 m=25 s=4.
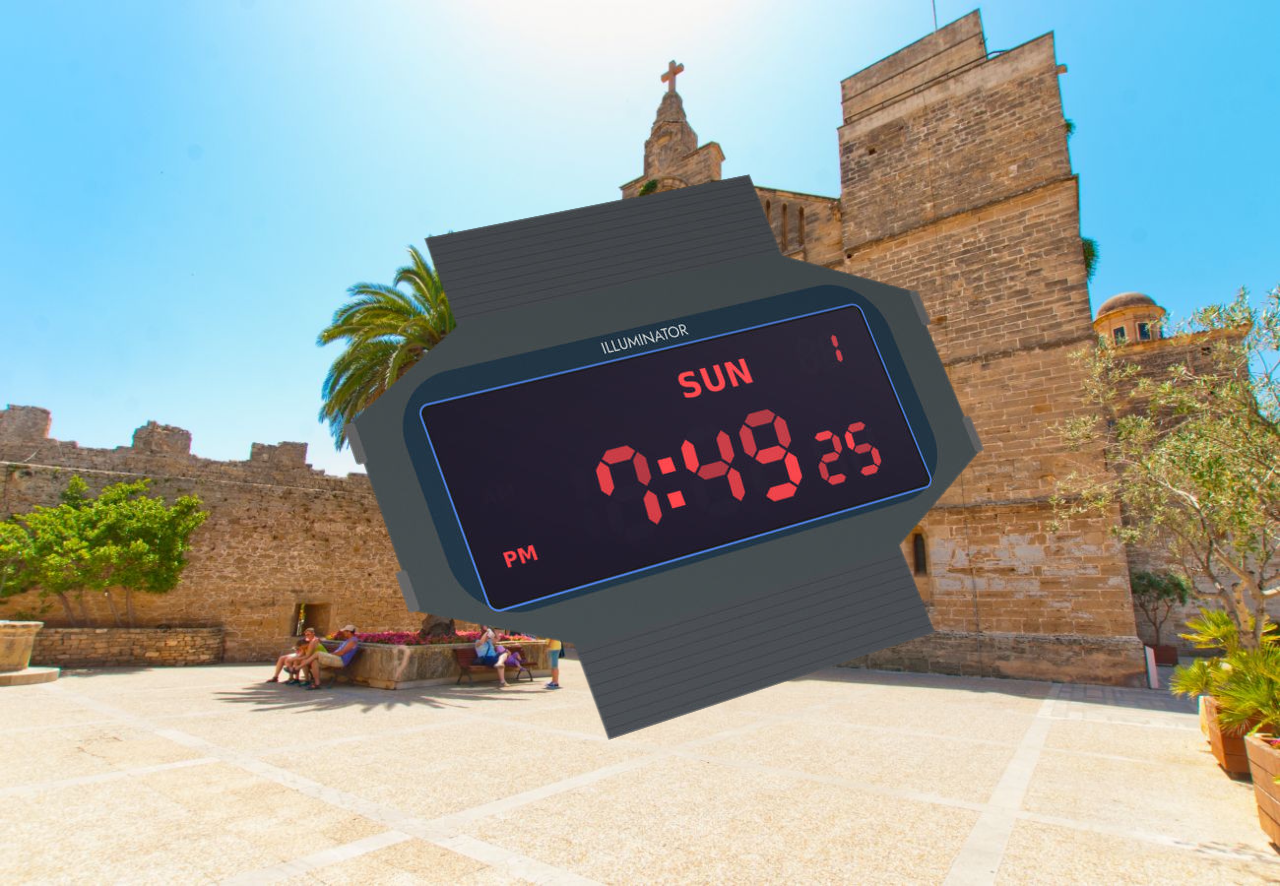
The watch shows h=7 m=49 s=25
